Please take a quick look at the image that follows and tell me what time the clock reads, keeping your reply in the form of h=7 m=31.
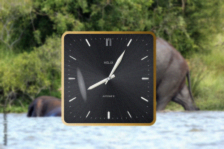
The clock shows h=8 m=5
